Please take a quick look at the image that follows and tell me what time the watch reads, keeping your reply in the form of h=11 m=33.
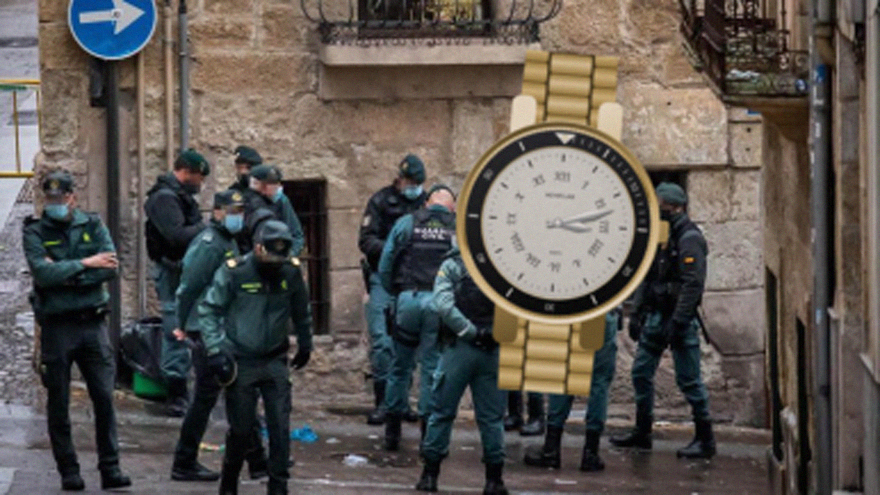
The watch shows h=3 m=12
